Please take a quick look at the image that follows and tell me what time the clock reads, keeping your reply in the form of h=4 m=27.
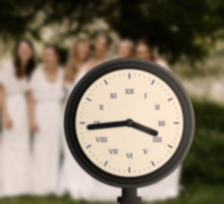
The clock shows h=3 m=44
